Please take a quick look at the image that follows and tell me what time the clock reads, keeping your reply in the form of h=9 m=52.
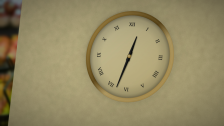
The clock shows h=12 m=33
